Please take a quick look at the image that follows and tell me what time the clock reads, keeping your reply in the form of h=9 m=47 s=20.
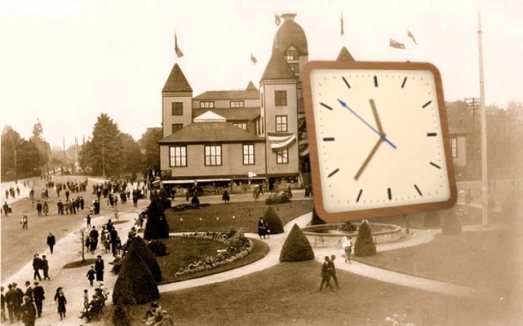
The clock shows h=11 m=36 s=52
